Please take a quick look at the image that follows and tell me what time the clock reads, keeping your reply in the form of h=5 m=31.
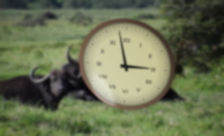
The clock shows h=2 m=58
